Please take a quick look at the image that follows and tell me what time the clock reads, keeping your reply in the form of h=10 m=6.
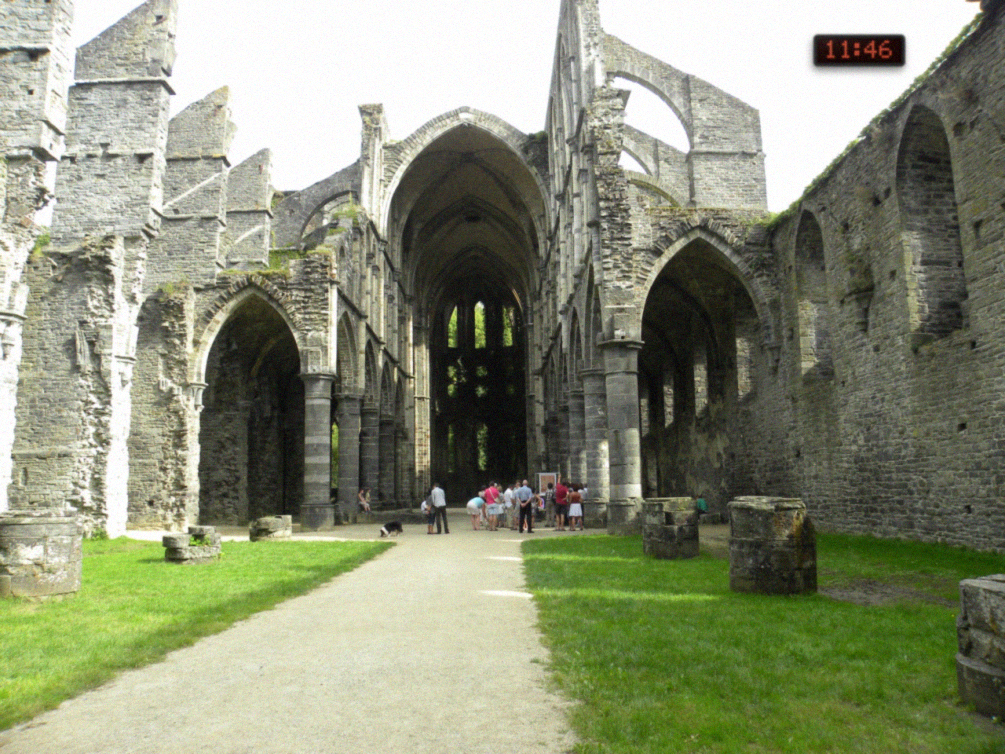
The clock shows h=11 m=46
